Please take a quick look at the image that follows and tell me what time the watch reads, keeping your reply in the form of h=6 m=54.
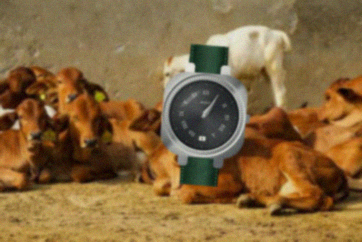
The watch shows h=1 m=5
